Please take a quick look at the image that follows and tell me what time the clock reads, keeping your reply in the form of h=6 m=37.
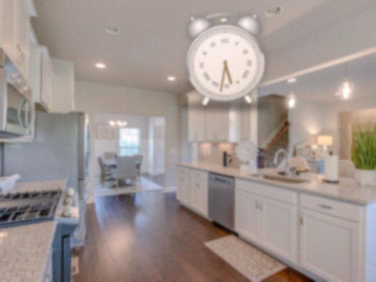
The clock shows h=5 m=32
